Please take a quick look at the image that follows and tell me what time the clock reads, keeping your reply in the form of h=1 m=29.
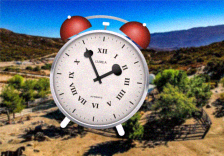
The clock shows h=1 m=55
